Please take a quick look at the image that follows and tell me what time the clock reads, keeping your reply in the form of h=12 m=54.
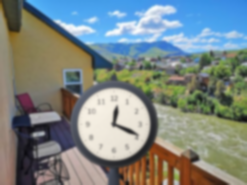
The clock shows h=12 m=19
